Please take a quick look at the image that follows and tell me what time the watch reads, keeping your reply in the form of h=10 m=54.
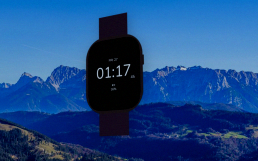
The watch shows h=1 m=17
